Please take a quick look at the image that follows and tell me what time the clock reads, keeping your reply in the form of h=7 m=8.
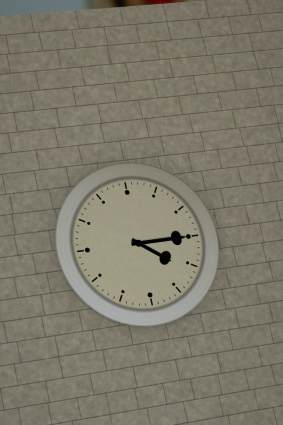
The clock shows h=4 m=15
